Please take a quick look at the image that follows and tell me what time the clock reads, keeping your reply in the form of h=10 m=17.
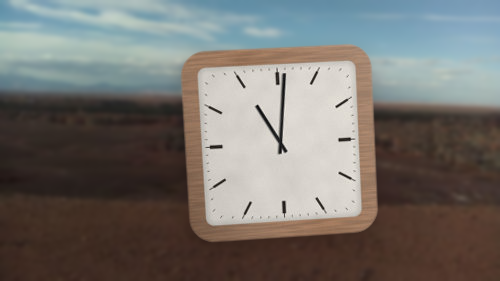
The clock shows h=11 m=1
